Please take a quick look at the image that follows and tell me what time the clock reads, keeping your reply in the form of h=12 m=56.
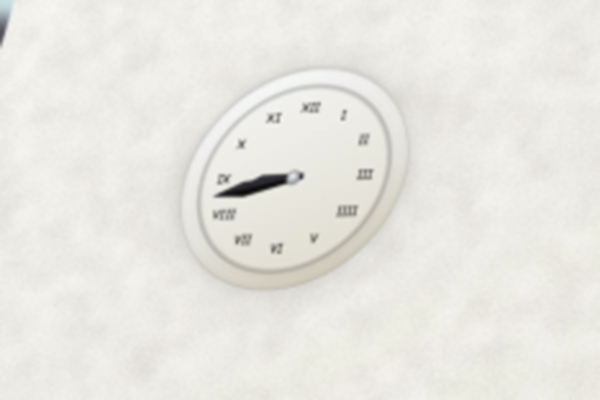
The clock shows h=8 m=43
